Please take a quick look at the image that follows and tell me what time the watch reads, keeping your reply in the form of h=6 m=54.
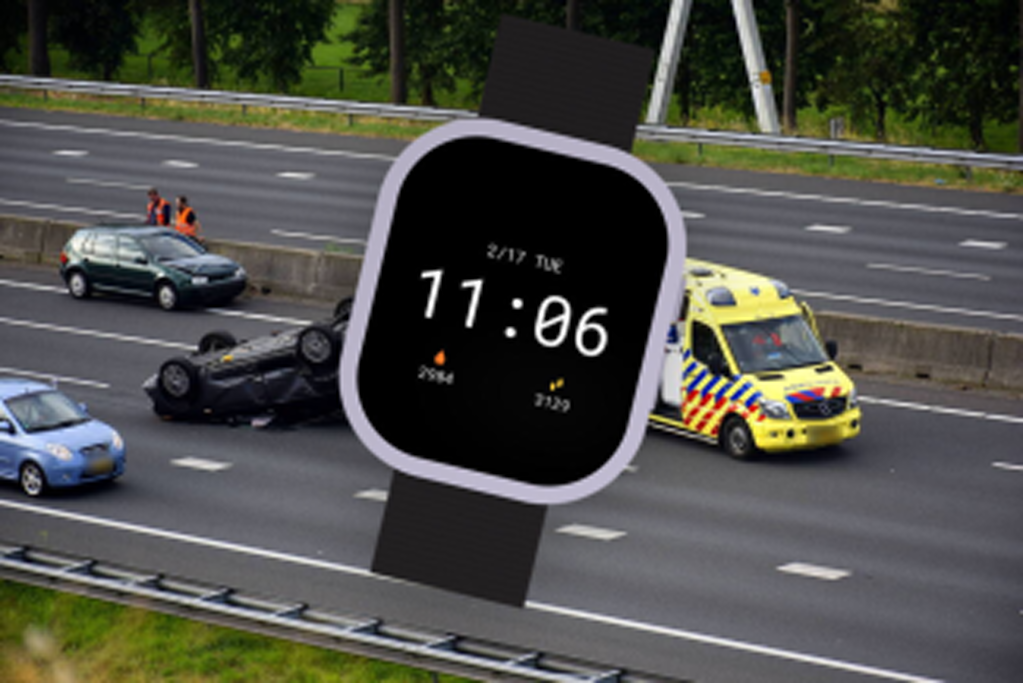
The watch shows h=11 m=6
